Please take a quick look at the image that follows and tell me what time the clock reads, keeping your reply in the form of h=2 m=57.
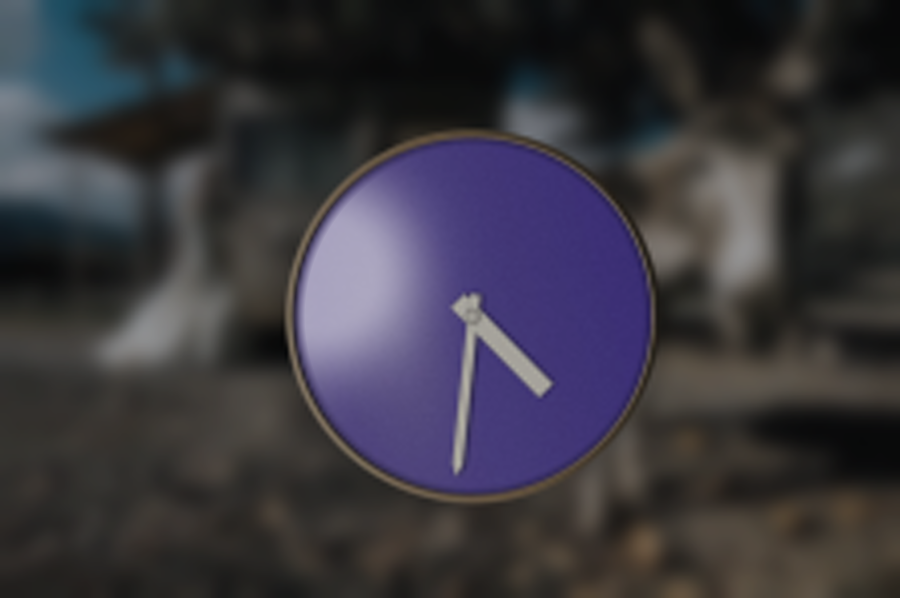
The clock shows h=4 m=31
